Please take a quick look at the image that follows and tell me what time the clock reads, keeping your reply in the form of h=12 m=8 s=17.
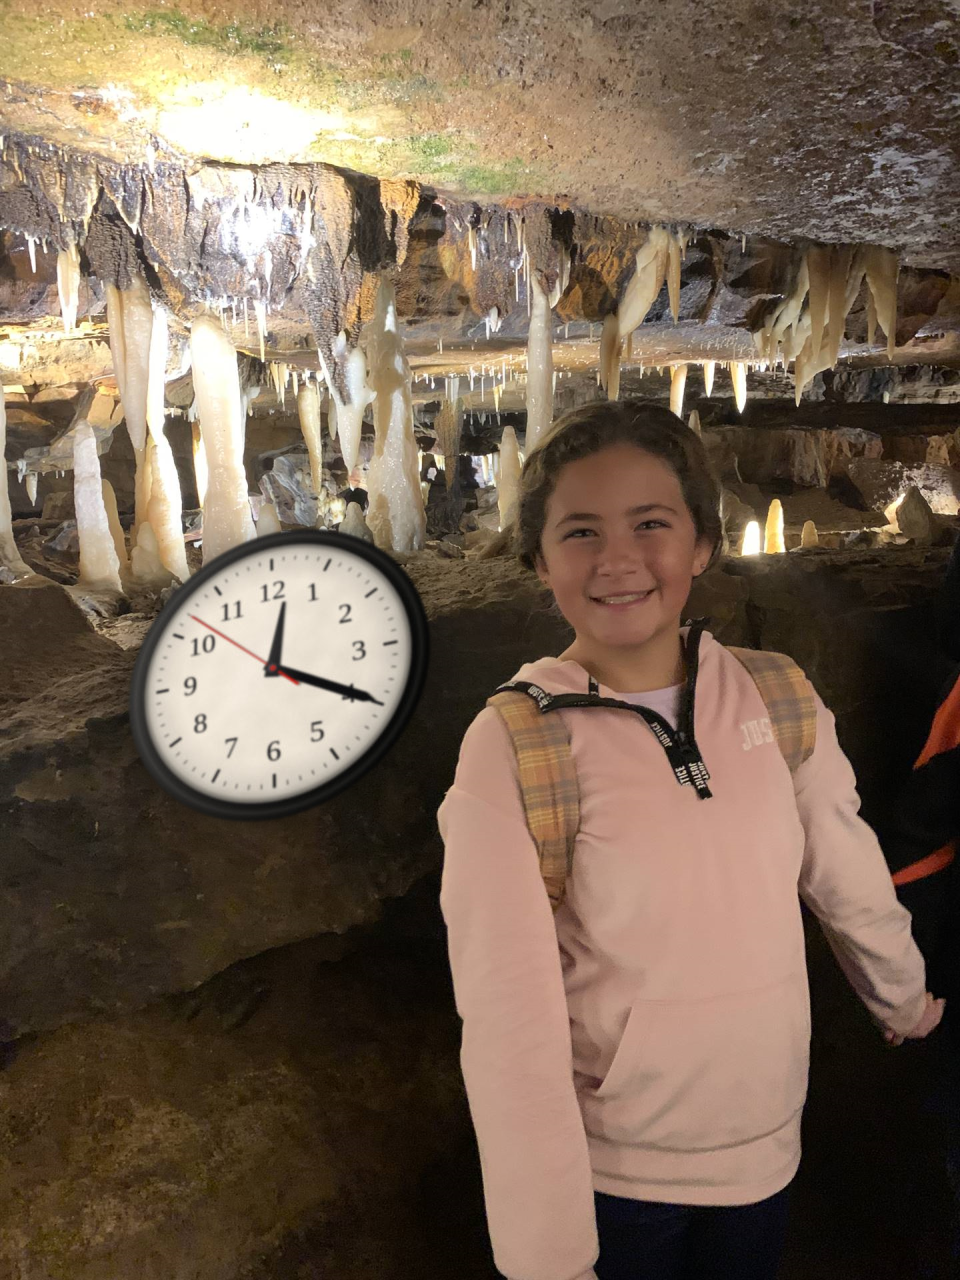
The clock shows h=12 m=19 s=52
